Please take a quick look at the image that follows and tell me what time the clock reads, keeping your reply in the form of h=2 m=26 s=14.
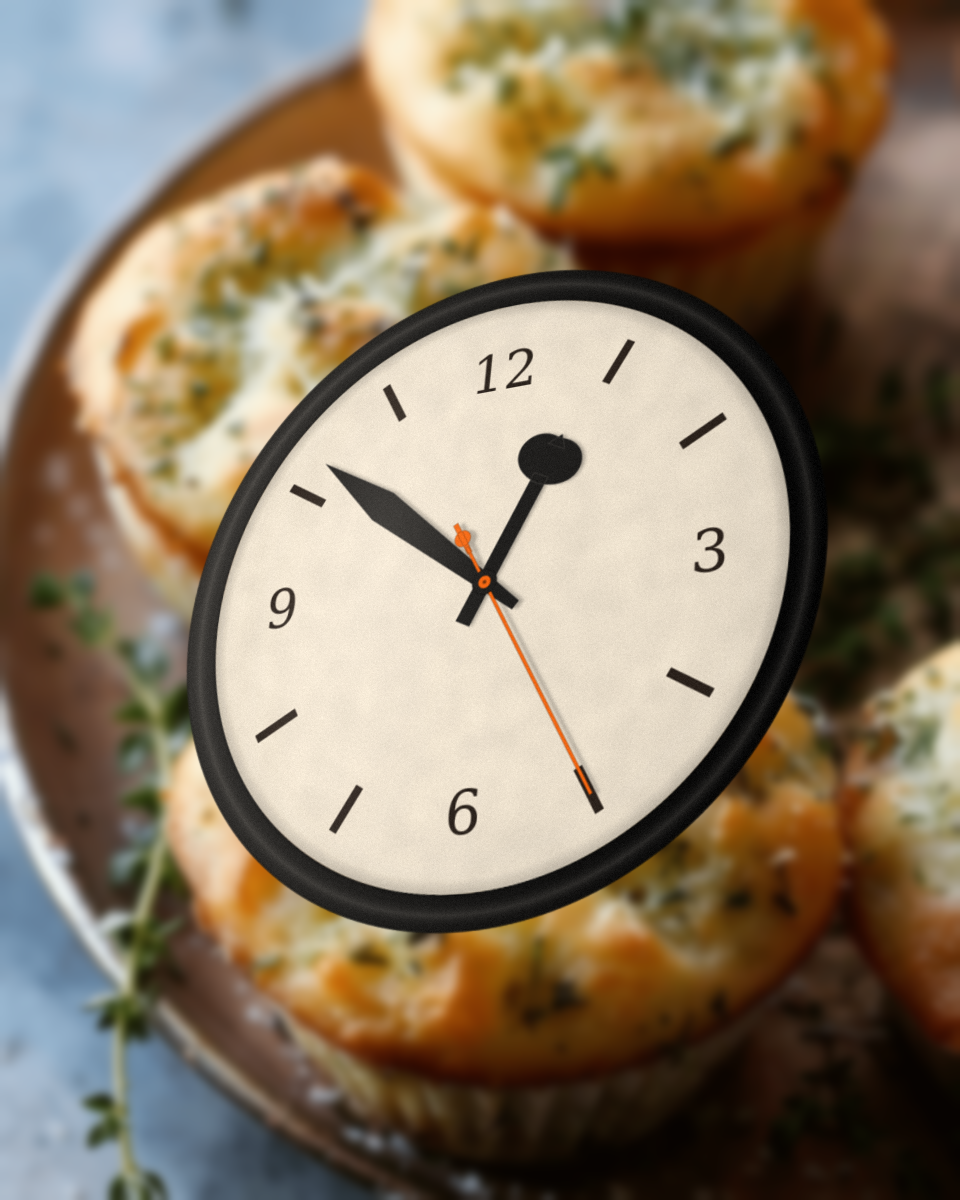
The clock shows h=12 m=51 s=25
